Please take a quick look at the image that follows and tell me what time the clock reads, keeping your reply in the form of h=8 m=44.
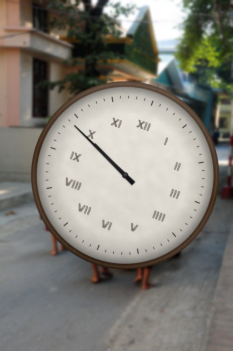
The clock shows h=9 m=49
